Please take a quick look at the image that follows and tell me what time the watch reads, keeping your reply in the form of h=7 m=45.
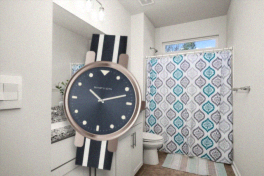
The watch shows h=10 m=12
